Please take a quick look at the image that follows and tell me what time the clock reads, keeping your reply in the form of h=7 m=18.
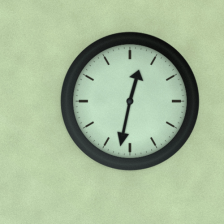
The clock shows h=12 m=32
